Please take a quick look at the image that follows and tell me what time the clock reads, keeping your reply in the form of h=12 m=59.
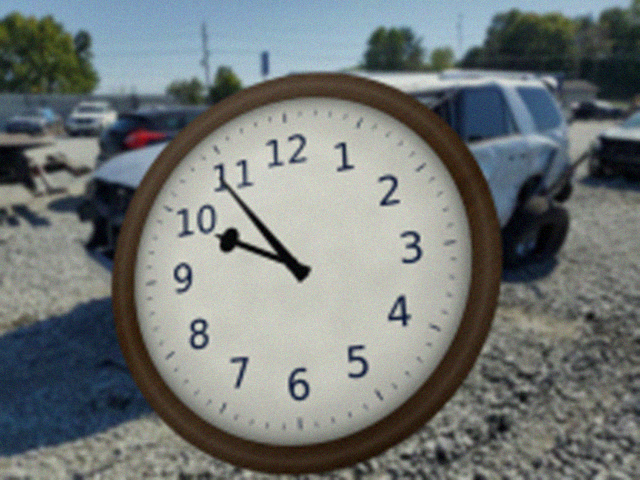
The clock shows h=9 m=54
